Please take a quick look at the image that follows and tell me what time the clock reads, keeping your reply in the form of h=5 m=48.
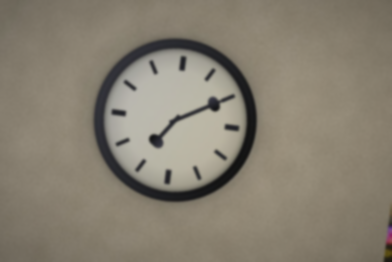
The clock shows h=7 m=10
